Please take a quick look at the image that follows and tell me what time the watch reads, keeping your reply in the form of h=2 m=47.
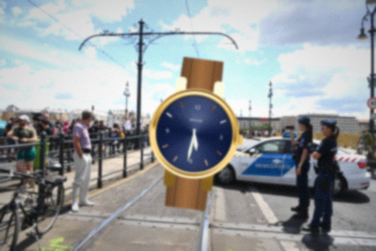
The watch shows h=5 m=31
